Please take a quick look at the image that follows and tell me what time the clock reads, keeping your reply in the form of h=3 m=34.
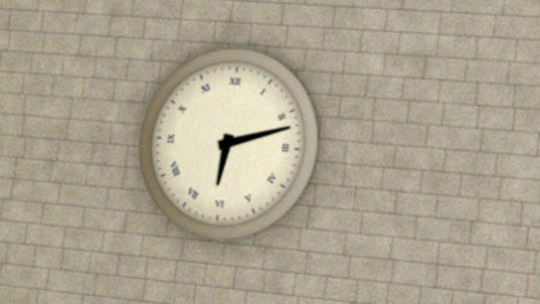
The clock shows h=6 m=12
